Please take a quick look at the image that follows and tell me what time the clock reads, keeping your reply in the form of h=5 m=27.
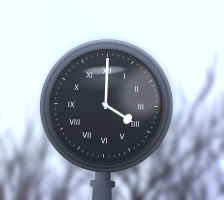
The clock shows h=4 m=0
